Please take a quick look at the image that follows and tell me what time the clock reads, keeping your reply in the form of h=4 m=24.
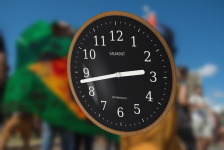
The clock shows h=2 m=43
